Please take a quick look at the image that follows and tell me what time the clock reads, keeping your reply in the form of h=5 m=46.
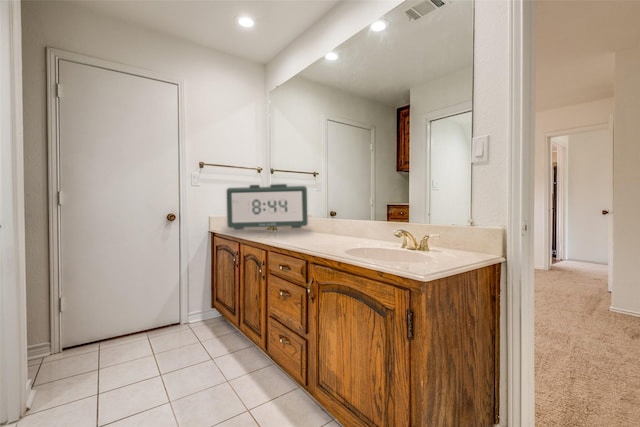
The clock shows h=8 m=44
